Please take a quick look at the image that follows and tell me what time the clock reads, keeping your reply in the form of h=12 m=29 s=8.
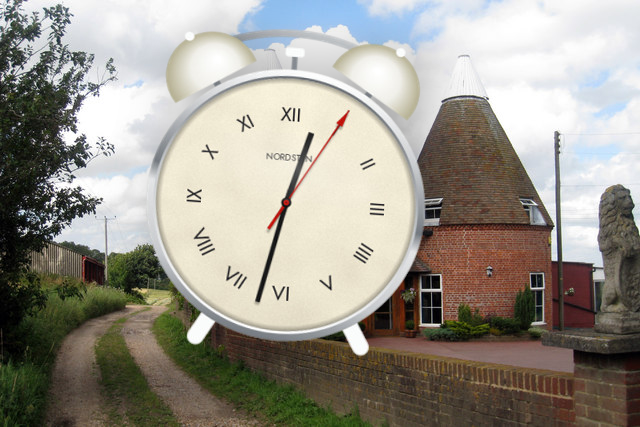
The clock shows h=12 m=32 s=5
